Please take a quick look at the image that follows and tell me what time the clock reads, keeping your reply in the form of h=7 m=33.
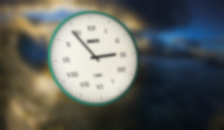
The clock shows h=2 m=54
